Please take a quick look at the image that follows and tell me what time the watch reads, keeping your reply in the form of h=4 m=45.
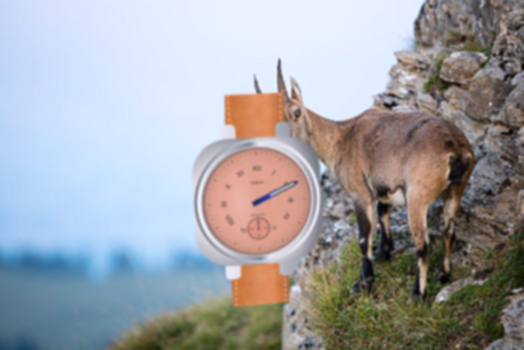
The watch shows h=2 m=11
